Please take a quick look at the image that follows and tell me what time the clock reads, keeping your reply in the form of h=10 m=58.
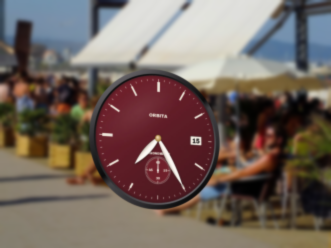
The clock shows h=7 m=25
